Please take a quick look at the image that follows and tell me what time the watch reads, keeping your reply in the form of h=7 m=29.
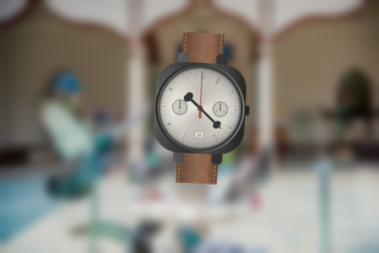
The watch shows h=10 m=22
